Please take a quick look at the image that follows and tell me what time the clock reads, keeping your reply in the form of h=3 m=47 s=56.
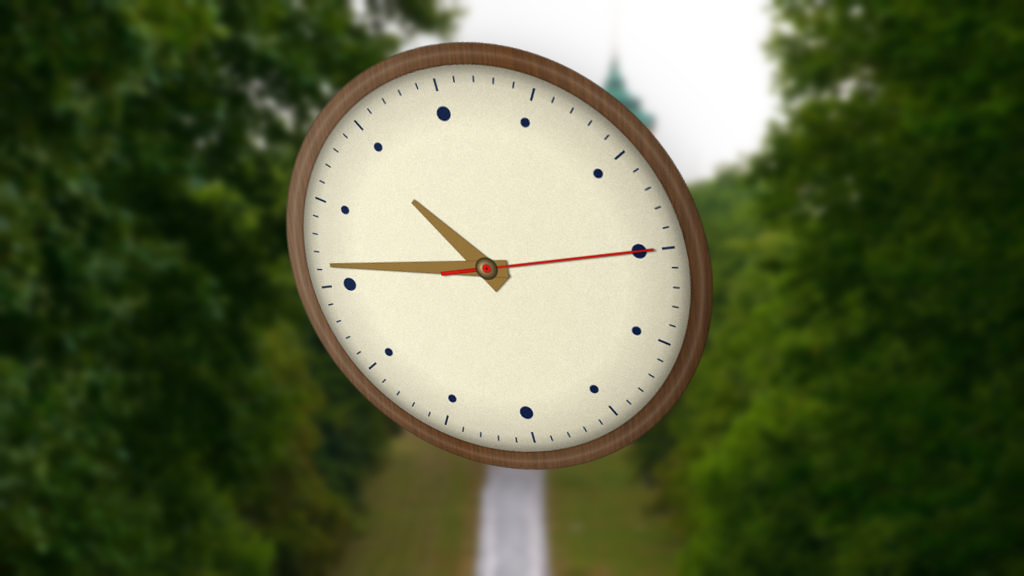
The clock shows h=10 m=46 s=15
